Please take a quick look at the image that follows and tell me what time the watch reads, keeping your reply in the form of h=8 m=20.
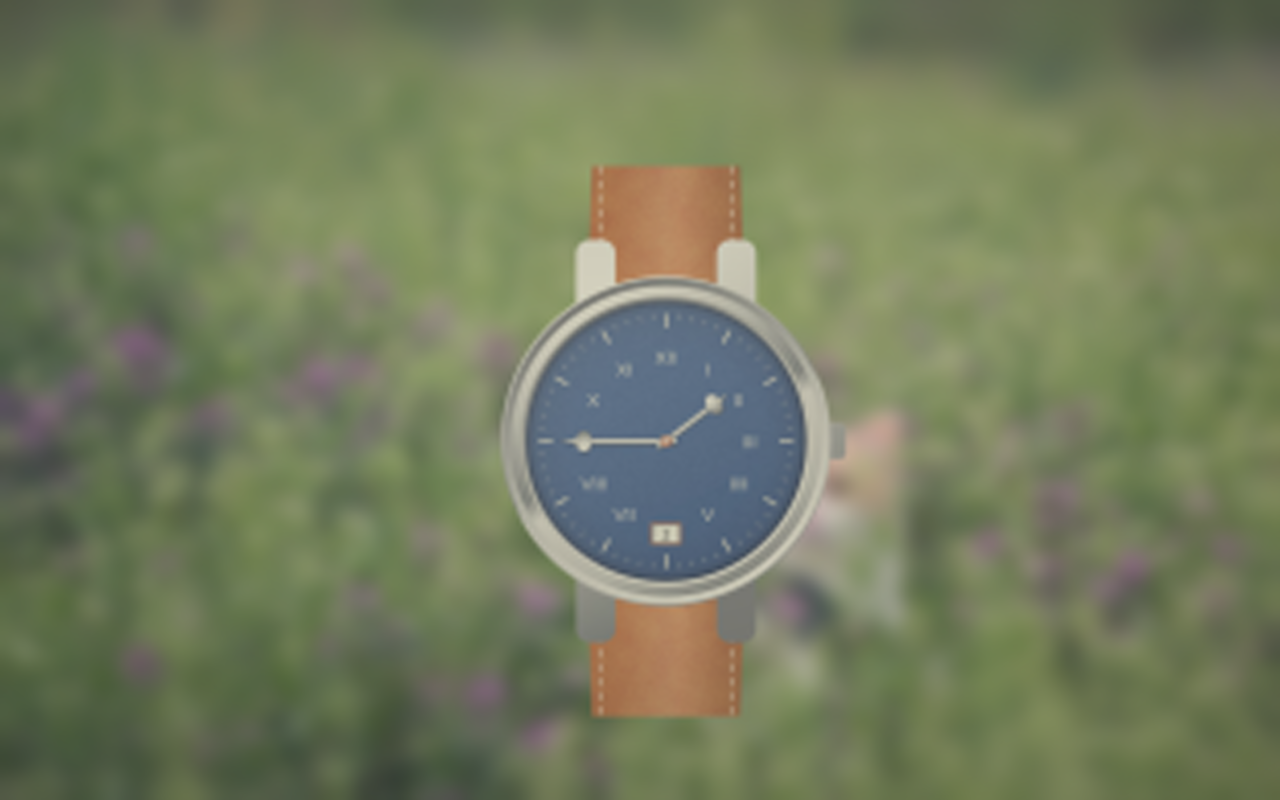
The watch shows h=1 m=45
